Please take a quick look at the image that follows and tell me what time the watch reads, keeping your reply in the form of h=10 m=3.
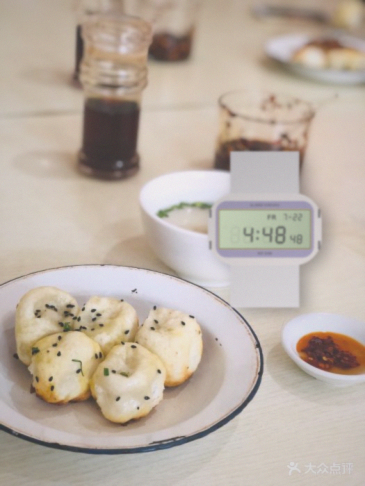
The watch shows h=4 m=48
